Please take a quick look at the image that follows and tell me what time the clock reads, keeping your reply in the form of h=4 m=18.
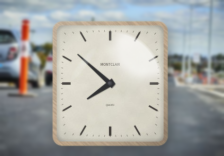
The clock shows h=7 m=52
